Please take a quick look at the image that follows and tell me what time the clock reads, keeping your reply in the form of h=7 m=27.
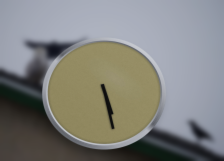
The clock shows h=5 m=28
